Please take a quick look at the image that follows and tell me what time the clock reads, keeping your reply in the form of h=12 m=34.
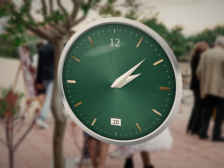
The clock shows h=2 m=8
